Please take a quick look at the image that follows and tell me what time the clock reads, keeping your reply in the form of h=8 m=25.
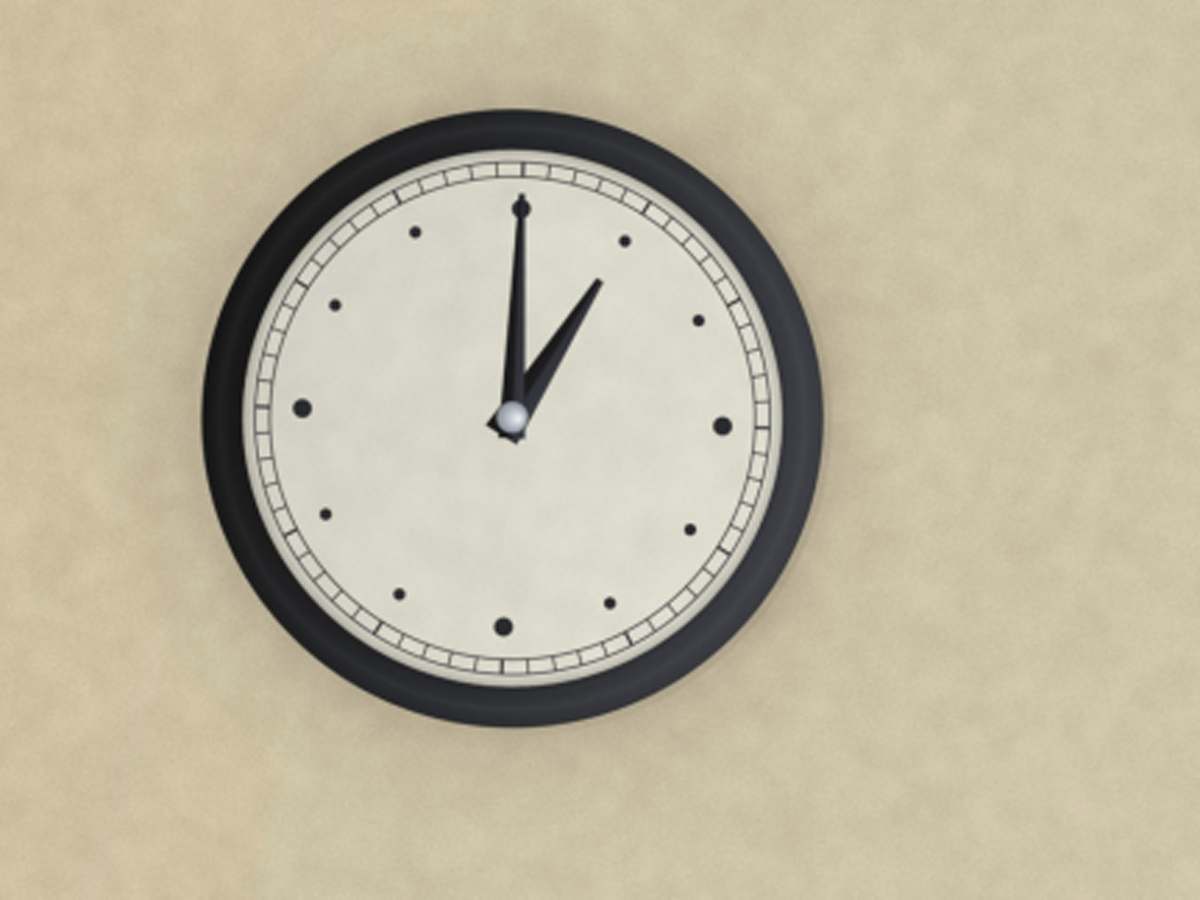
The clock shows h=1 m=0
